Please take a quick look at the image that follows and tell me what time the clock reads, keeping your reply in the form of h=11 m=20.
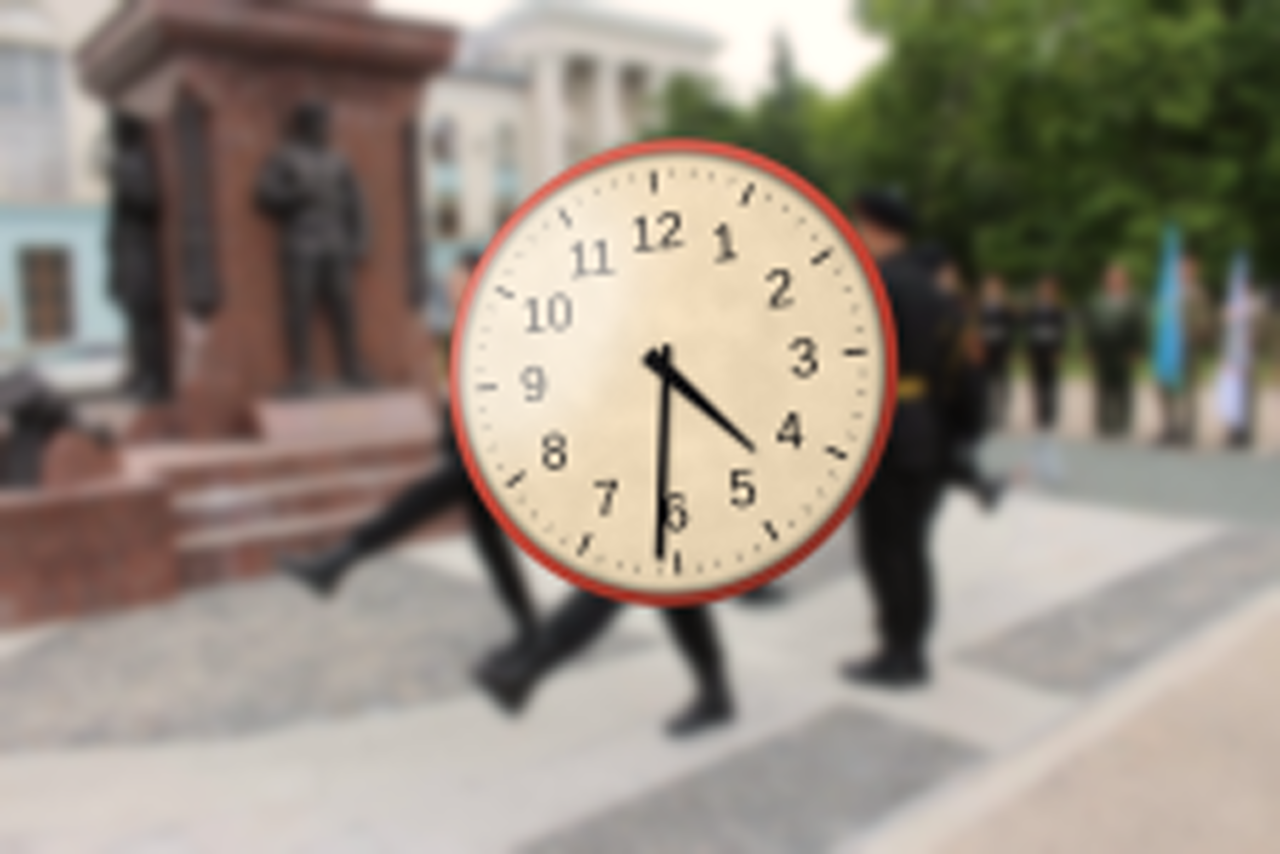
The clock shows h=4 m=31
